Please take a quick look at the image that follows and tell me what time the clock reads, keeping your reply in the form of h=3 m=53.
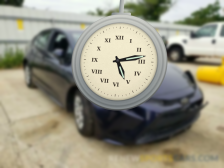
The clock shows h=5 m=13
